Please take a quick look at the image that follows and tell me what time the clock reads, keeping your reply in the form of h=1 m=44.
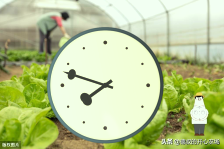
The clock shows h=7 m=48
